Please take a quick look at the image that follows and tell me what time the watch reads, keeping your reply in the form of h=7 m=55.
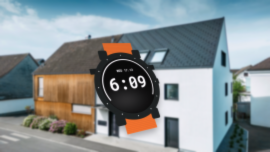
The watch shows h=6 m=9
